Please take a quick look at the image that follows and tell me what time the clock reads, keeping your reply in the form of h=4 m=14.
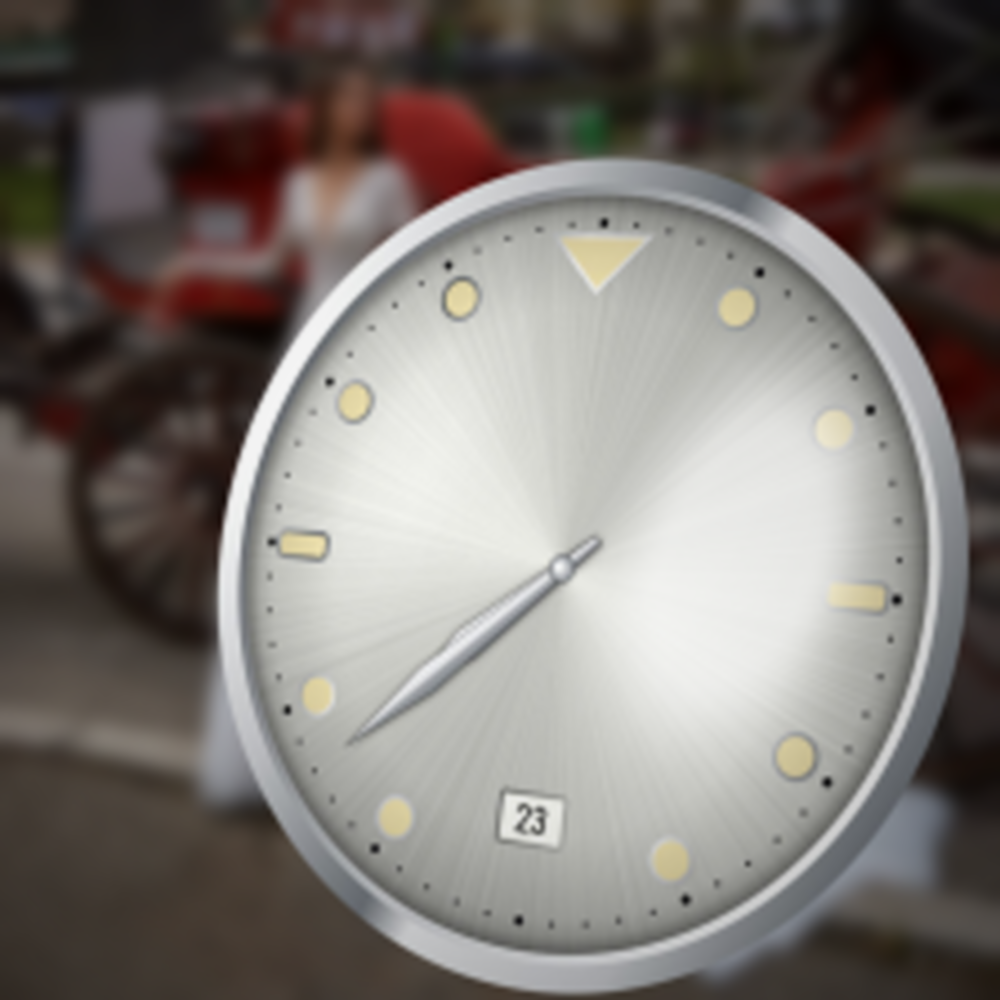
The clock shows h=7 m=38
